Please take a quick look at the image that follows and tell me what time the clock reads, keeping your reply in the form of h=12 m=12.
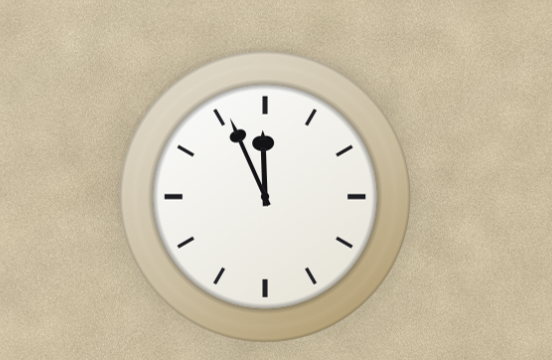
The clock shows h=11 m=56
